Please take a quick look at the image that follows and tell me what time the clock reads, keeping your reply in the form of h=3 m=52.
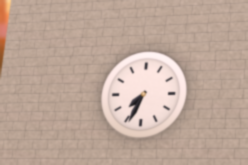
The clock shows h=7 m=34
